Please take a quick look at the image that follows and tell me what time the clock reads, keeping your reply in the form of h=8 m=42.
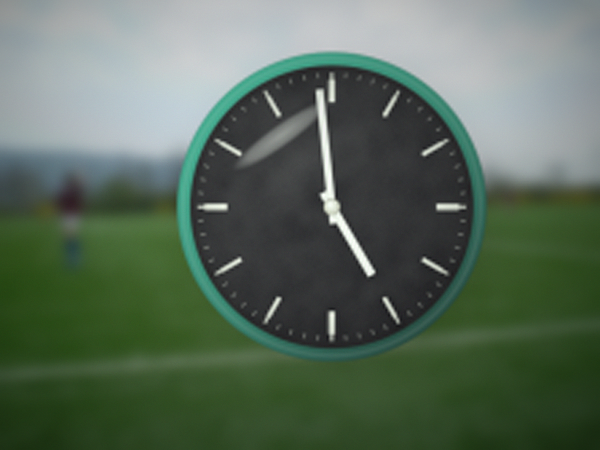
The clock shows h=4 m=59
